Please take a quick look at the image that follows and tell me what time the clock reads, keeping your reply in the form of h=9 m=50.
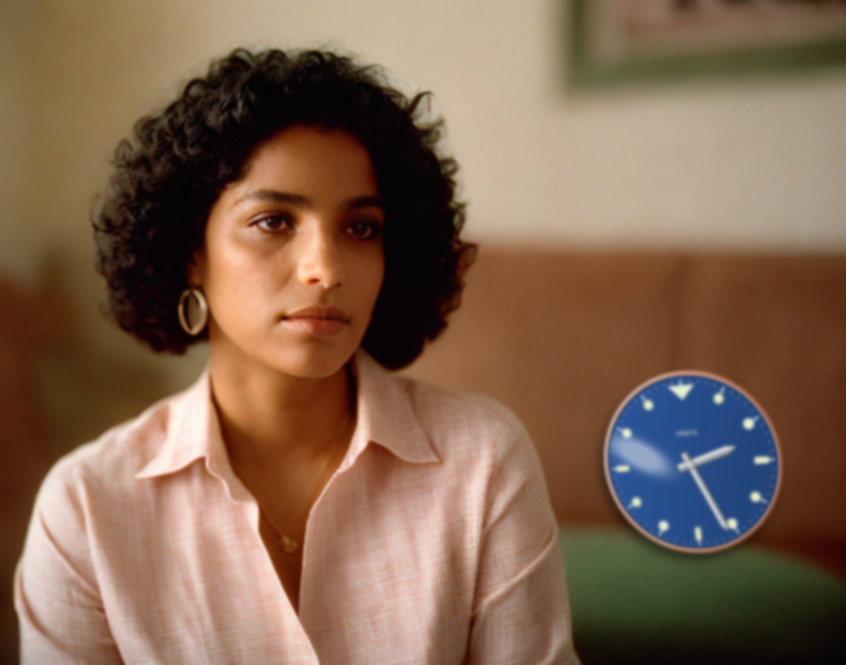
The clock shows h=2 m=26
